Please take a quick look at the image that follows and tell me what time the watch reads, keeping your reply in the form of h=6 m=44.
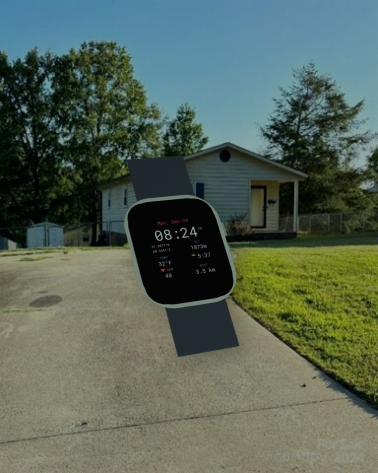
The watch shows h=8 m=24
